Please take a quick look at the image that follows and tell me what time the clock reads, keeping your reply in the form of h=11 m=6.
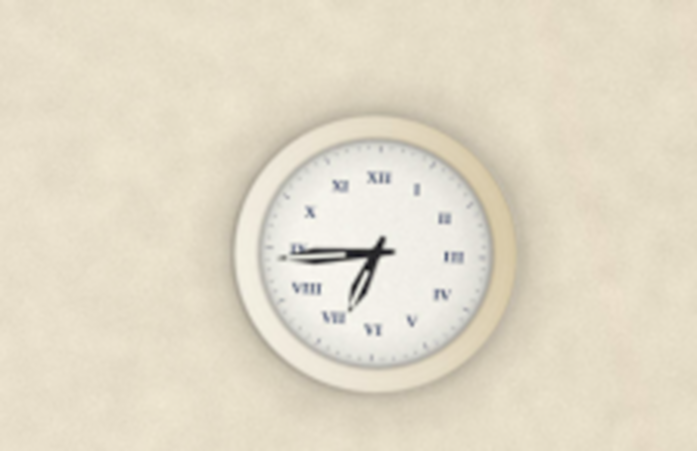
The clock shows h=6 m=44
